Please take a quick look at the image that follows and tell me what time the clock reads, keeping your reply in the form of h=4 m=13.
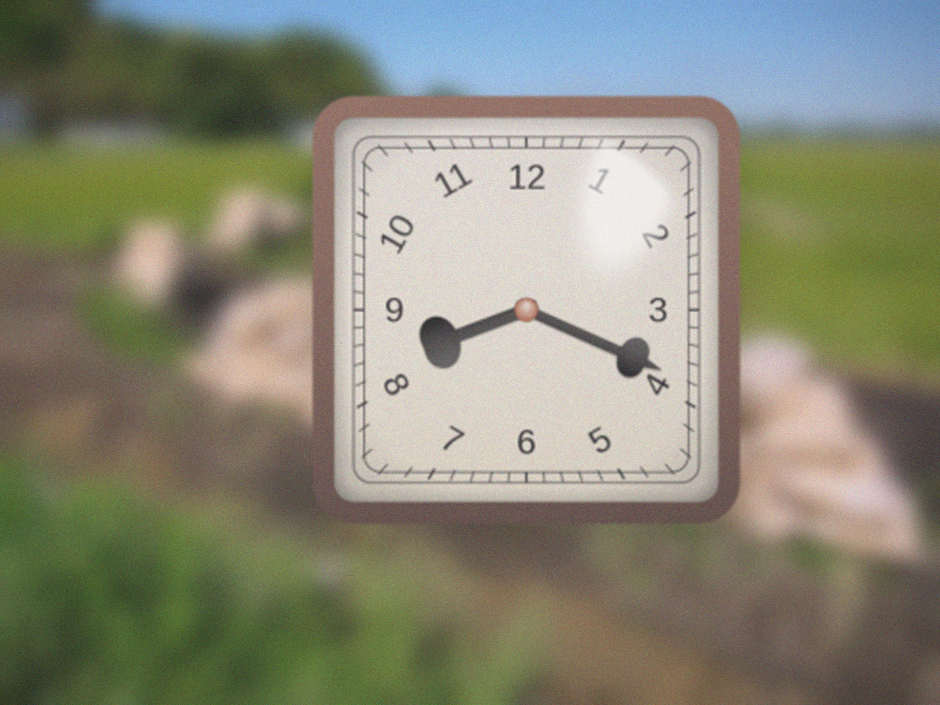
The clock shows h=8 m=19
